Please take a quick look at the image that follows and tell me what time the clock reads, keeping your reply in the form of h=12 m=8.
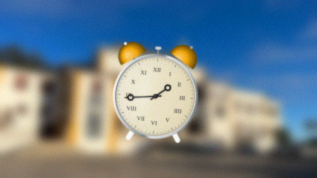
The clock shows h=1 m=44
